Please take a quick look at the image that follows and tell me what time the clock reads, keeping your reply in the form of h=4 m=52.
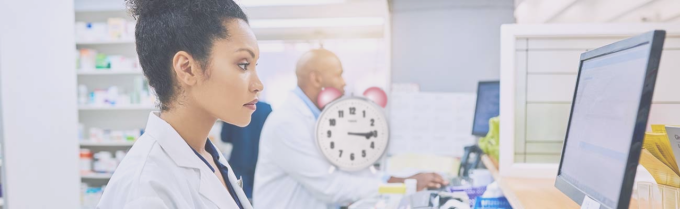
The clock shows h=3 m=15
